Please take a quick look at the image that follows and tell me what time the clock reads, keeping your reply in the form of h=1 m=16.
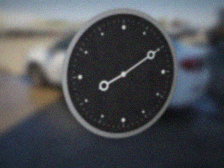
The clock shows h=8 m=10
